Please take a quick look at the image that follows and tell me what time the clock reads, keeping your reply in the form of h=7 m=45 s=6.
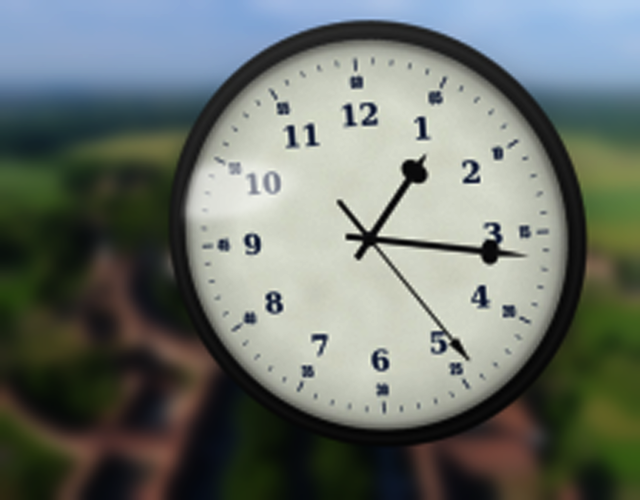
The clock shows h=1 m=16 s=24
